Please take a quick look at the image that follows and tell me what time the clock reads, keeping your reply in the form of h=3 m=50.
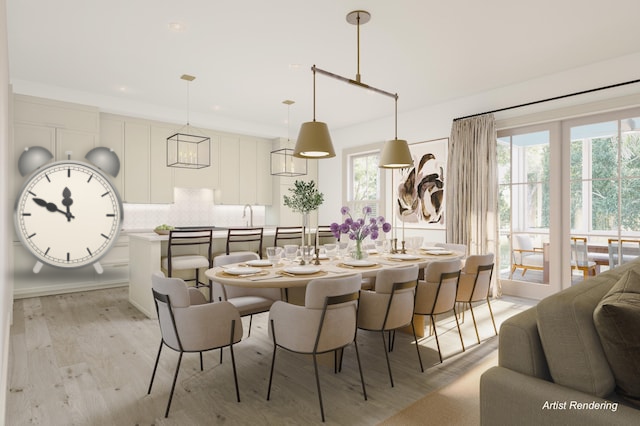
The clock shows h=11 m=49
